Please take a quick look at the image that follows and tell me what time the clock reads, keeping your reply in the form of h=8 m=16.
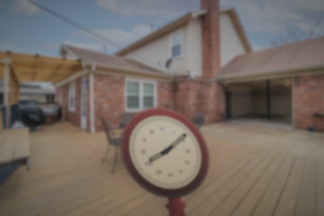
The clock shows h=8 m=9
